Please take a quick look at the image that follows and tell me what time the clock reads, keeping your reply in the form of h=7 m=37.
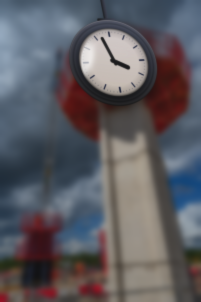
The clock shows h=3 m=57
